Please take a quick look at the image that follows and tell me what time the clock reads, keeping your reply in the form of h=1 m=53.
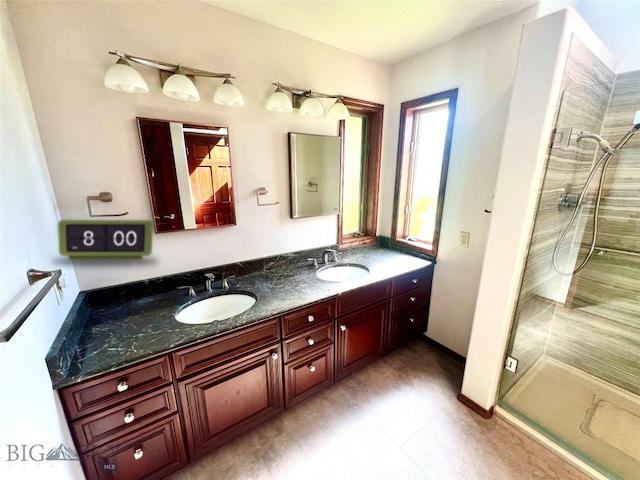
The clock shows h=8 m=0
